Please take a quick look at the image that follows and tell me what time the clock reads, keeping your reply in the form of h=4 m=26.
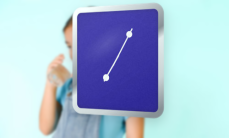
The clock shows h=7 m=5
